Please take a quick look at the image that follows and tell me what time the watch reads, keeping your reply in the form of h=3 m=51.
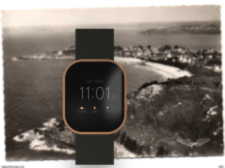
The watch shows h=11 m=1
